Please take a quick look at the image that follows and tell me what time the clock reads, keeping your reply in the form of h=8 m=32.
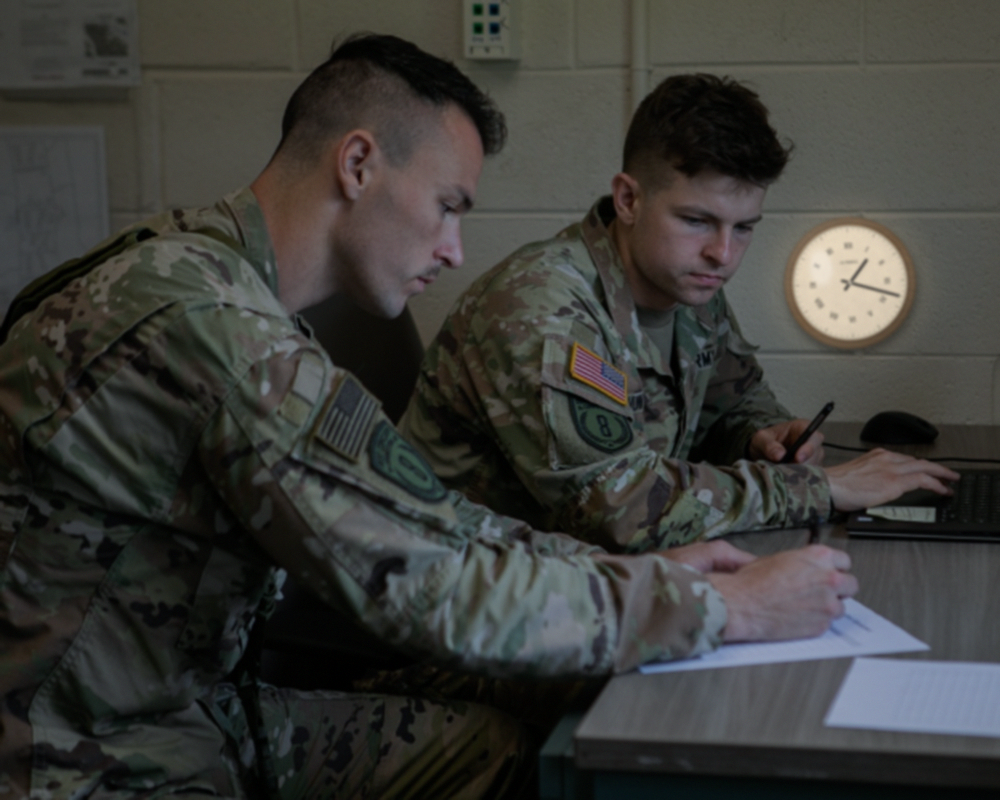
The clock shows h=1 m=18
